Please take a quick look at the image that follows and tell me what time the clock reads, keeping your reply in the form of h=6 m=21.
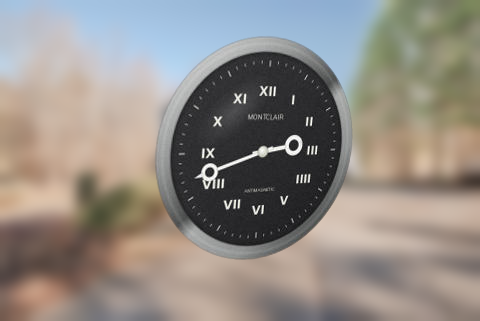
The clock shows h=2 m=42
